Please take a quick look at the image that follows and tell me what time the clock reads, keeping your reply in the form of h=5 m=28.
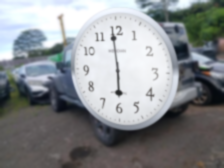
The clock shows h=5 m=59
